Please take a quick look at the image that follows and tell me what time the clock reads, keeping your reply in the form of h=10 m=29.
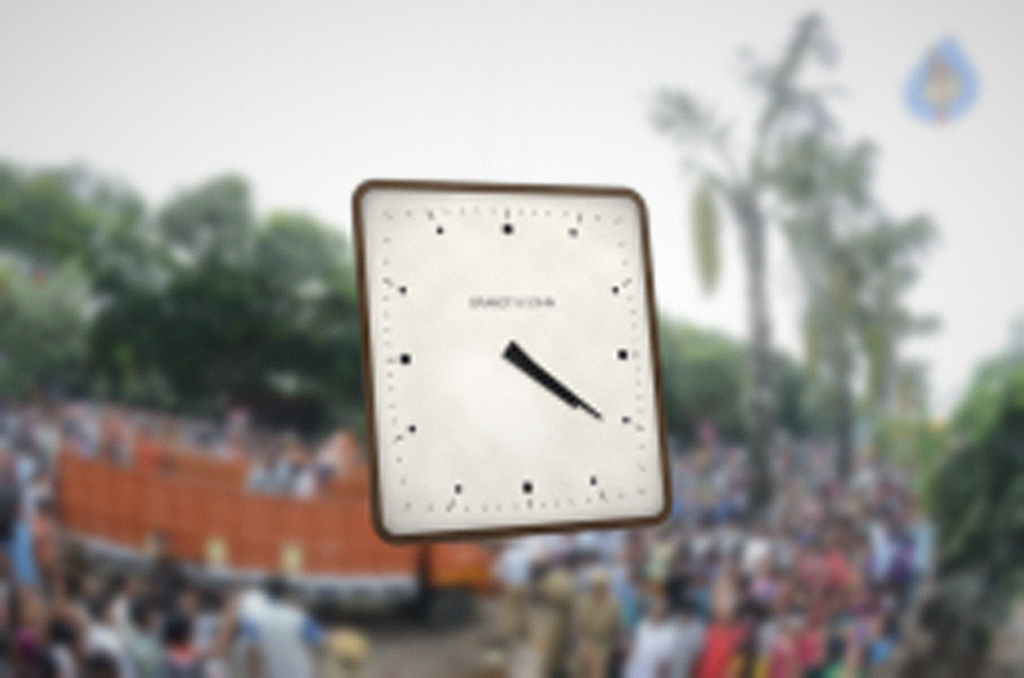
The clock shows h=4 m=21
